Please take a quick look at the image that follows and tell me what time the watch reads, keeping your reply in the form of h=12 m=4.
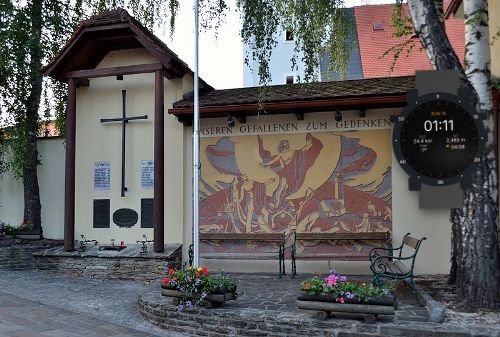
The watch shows h=1 m=11
